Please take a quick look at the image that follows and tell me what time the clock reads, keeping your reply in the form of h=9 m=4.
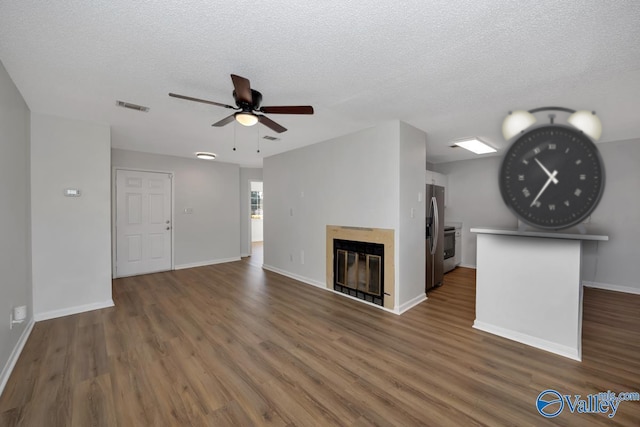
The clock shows h=10 m=36
